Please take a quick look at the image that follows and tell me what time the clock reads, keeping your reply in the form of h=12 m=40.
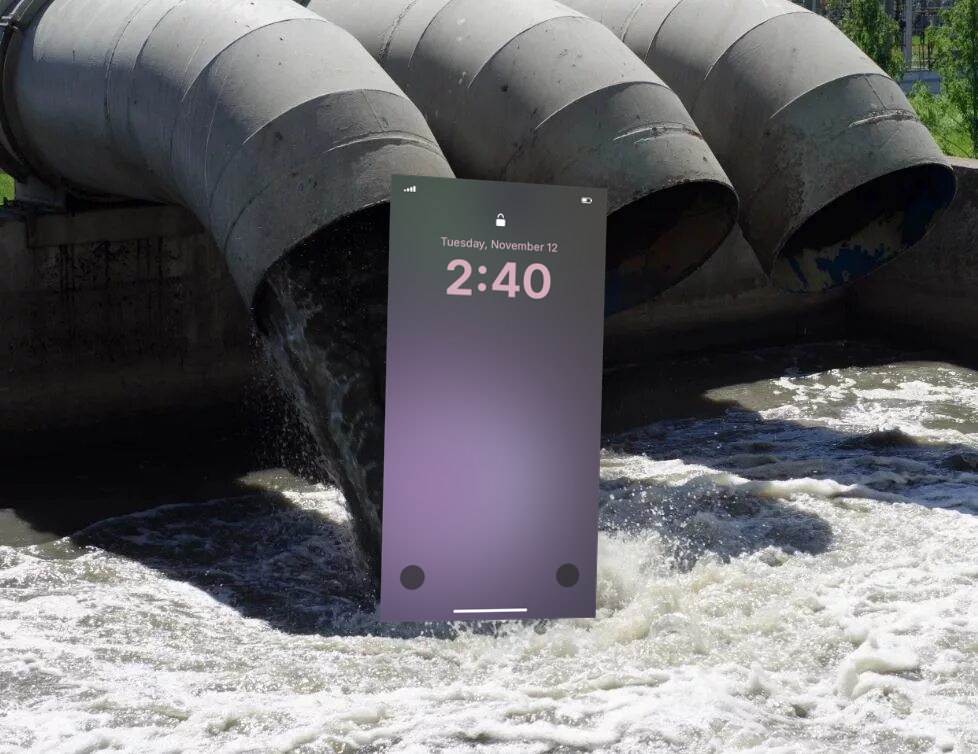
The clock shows h=2 m=40
